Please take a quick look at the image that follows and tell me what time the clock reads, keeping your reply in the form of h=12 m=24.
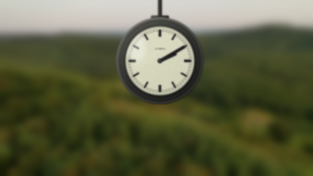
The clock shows h=2 m=10
